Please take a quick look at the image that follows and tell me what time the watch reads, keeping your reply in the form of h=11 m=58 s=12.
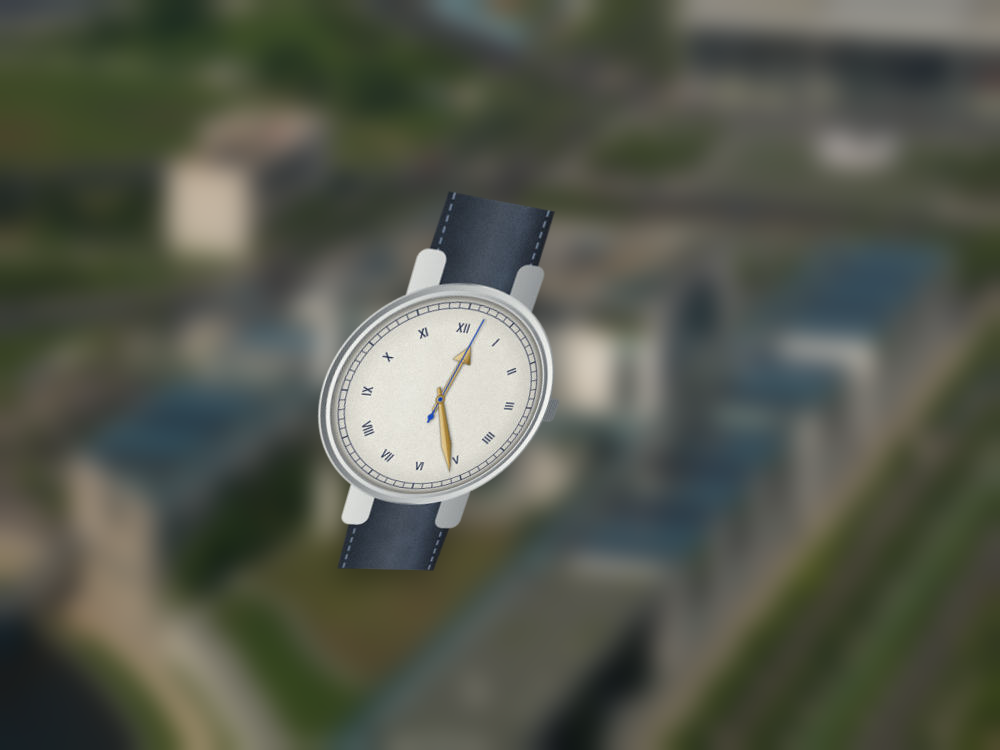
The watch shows h=12 m=26 s=2
